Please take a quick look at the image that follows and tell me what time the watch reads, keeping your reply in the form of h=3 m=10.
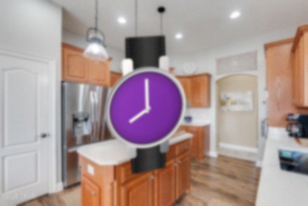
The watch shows h=8 m=0
